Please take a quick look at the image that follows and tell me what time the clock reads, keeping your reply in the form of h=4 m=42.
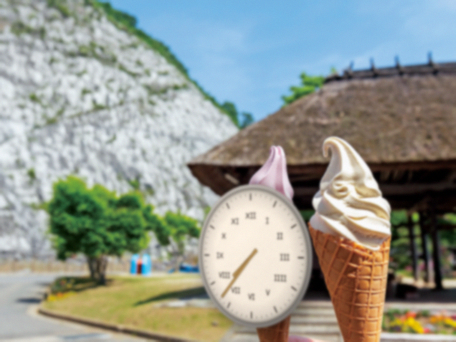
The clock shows h=7 m=37
